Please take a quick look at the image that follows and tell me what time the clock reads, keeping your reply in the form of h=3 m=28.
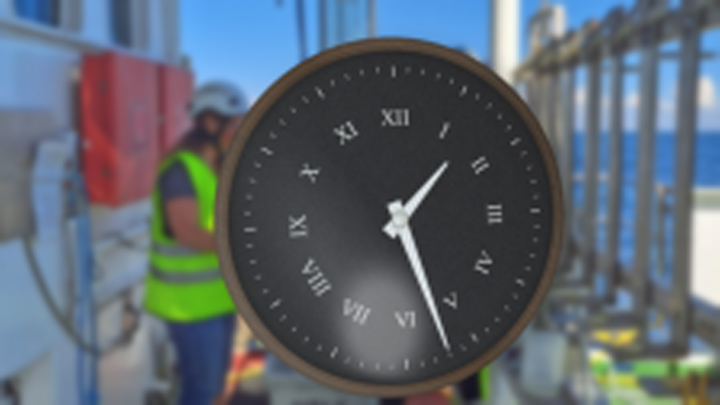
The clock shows h=1 m=27
